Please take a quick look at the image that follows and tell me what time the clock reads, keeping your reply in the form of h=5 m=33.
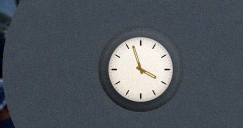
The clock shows h=3 m=57
